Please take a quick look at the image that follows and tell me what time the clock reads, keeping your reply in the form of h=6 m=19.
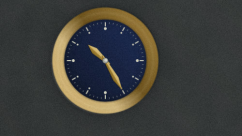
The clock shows h=10 m=25
